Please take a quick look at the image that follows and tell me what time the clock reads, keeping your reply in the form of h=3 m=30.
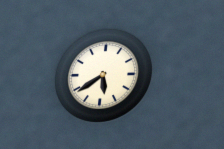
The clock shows h=5 m=39
